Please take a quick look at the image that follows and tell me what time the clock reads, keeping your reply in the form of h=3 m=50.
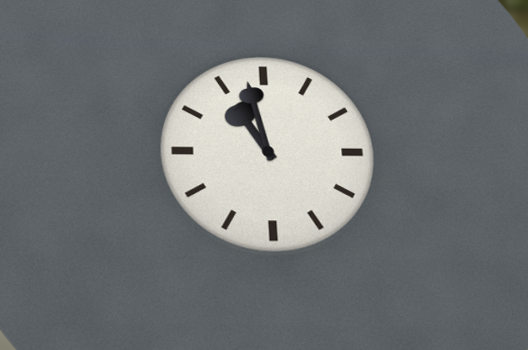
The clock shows h=10 m=58
